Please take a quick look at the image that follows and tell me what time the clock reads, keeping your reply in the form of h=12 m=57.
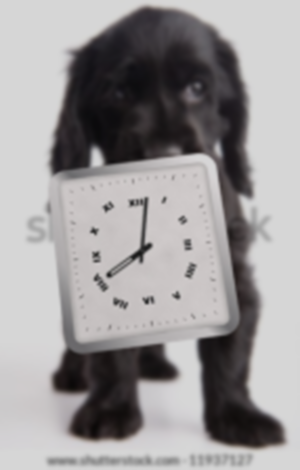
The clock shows h=8 m=2
